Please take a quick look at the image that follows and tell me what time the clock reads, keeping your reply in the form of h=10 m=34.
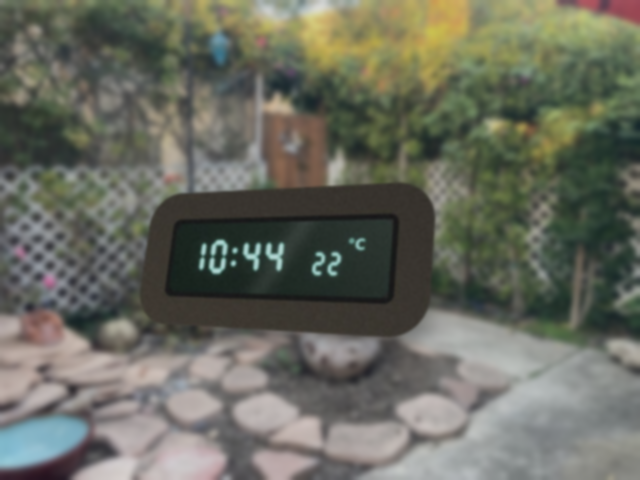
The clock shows h=10 m=44
